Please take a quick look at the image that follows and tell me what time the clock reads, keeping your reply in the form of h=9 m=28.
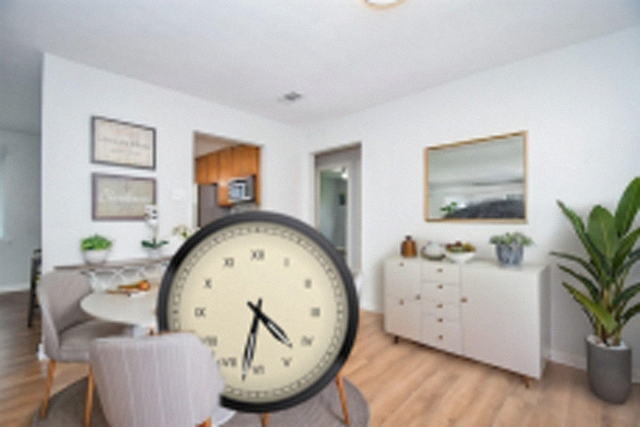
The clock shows h=4 m=32
